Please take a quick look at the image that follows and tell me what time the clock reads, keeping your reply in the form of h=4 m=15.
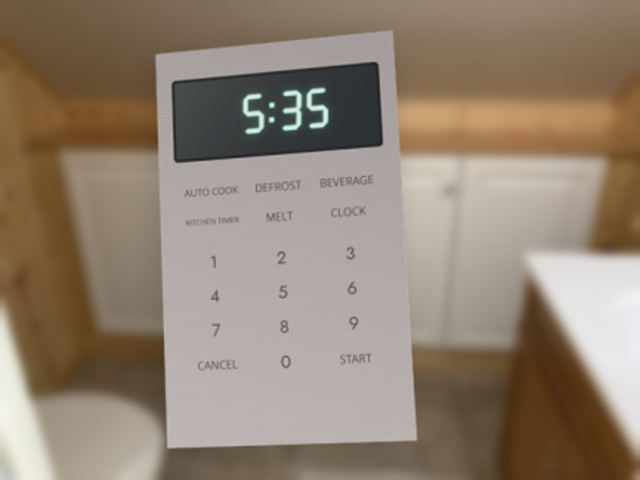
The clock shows h=5 m=35
